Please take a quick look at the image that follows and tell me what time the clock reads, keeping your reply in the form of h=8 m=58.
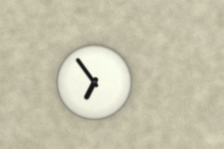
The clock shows h=6 m=54
